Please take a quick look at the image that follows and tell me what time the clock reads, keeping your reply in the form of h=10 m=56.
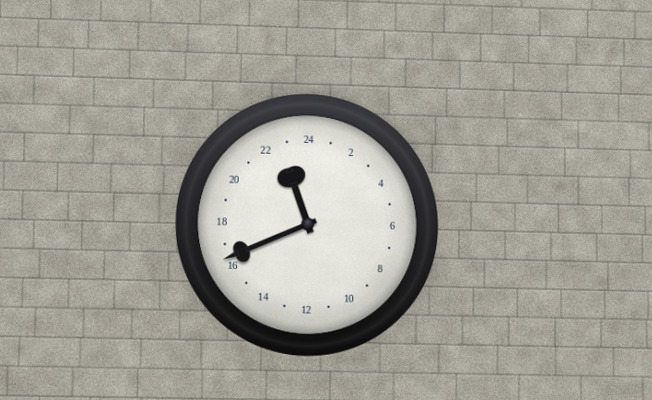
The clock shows h=22 m=41
